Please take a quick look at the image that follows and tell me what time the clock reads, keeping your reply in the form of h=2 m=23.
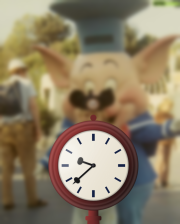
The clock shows h=9 m=38
